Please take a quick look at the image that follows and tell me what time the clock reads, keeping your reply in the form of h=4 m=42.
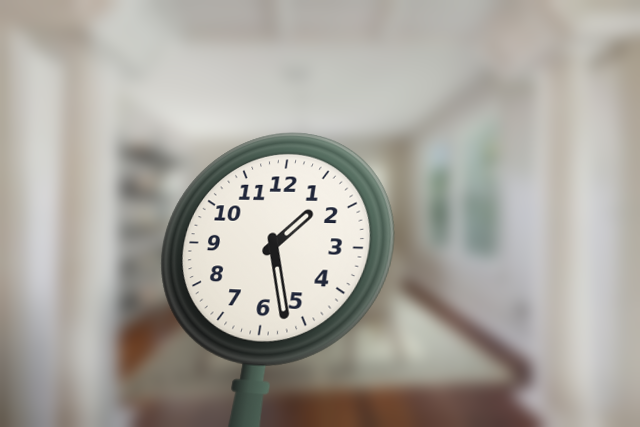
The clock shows h=1 m=27
